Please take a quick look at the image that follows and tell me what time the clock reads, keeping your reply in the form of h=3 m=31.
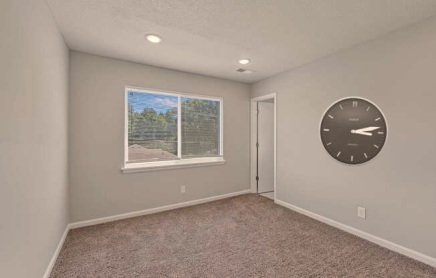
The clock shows h=3 m=13
